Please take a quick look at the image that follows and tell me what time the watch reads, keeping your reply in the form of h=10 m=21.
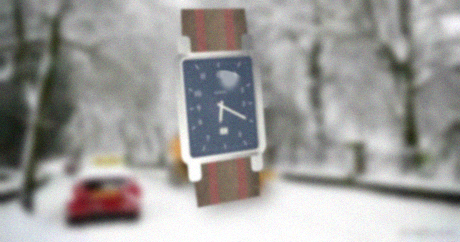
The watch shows h=6 m=20
